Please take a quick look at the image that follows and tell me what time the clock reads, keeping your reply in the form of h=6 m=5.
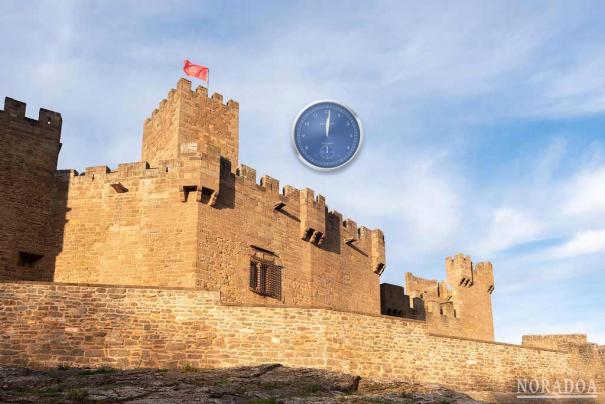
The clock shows h=12 m=1
